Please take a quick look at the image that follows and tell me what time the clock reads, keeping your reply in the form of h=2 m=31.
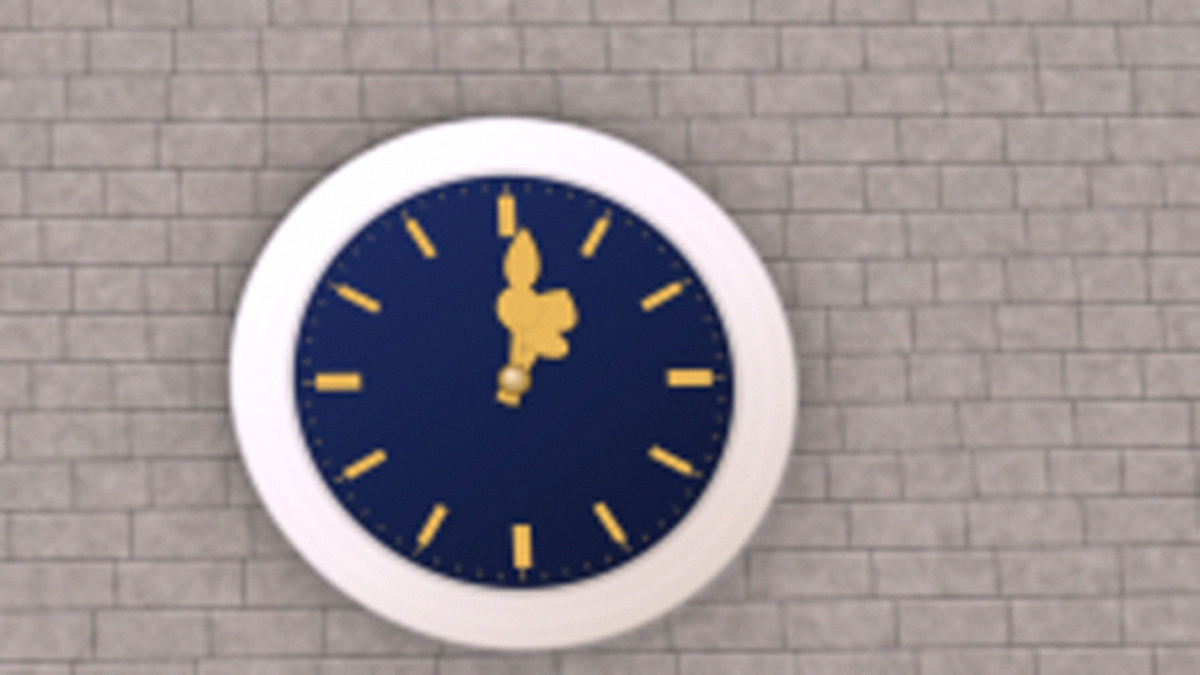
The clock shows h=1 m=1
